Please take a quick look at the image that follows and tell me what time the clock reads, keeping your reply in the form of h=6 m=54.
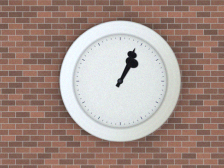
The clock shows h=1 m=4
